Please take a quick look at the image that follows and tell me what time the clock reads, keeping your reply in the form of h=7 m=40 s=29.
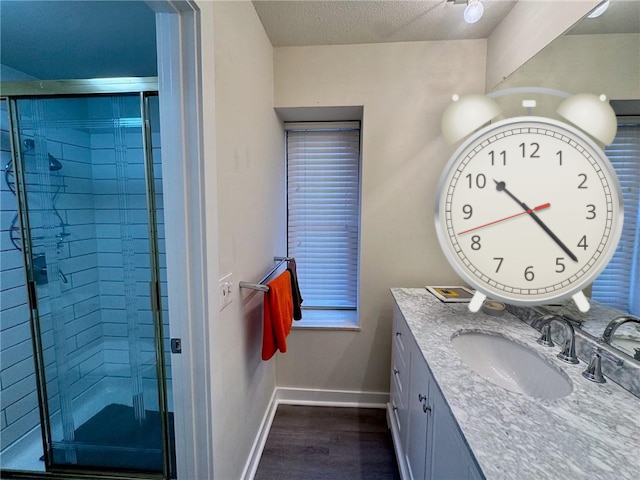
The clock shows h=10 m=22 s=42
